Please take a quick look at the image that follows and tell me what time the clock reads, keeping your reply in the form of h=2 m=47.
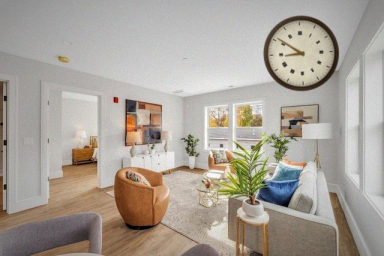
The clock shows h=8 m=51
